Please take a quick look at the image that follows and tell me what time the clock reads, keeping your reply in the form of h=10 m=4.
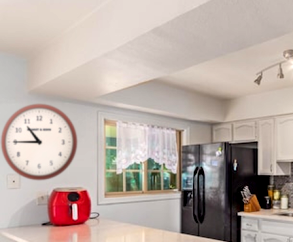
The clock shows h=10 m=45
